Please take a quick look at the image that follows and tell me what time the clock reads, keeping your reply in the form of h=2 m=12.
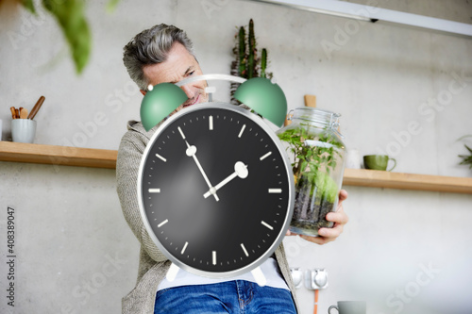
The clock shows h=1 m=55
